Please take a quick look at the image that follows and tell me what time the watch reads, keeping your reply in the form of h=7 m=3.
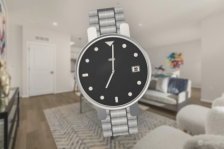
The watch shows h=7 m=1
